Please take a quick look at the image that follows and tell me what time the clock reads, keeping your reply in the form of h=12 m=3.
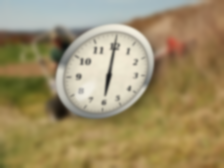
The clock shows h=6 m=0
